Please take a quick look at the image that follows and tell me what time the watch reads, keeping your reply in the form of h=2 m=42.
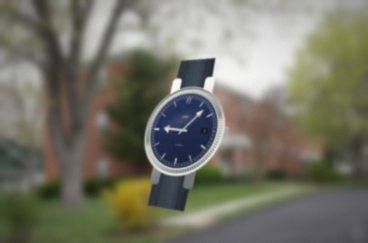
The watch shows h=9 m=7
